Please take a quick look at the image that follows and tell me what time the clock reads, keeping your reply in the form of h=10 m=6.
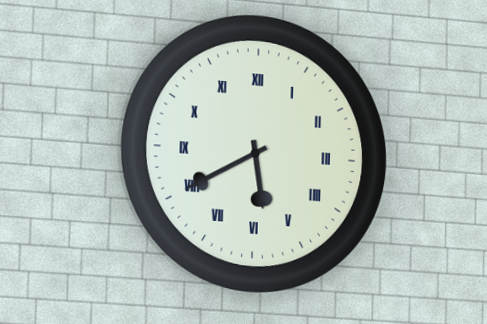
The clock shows h=5 m=40
